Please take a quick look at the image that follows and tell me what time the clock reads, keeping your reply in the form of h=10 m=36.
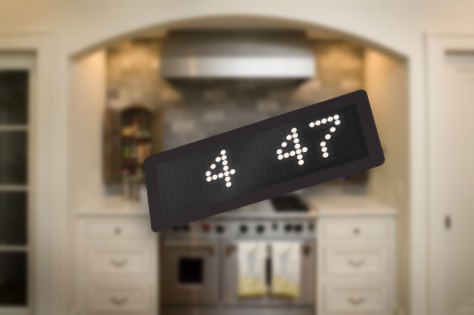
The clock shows h=4 m=47
